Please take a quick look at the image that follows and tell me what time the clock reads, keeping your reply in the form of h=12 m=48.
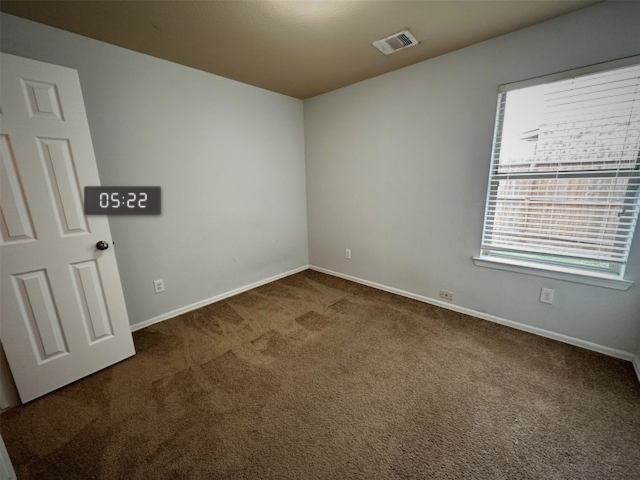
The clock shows h=5 m=22
